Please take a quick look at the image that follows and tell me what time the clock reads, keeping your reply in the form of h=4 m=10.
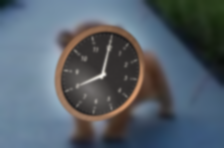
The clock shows h=8 m=0
